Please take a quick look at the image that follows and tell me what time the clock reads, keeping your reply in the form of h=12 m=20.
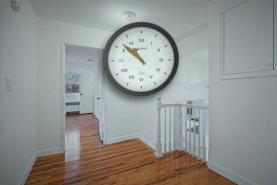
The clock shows h=10 m=52
